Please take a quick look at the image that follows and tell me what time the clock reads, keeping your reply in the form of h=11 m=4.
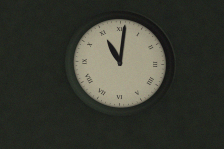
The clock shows h=11 m=1
